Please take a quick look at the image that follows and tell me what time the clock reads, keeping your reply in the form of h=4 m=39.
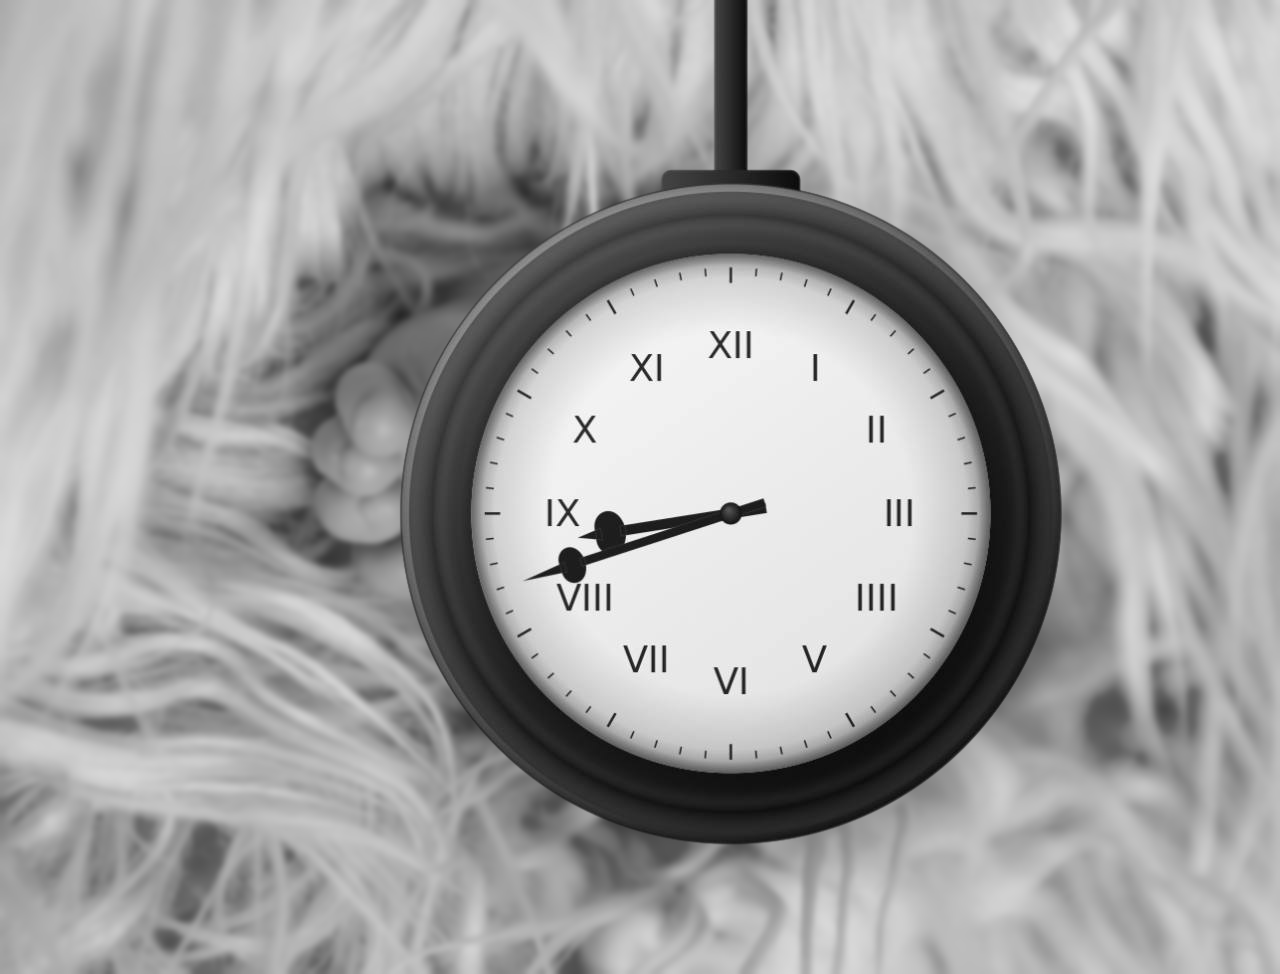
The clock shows h=8 m=42
